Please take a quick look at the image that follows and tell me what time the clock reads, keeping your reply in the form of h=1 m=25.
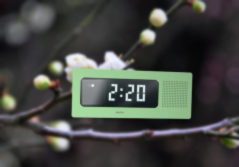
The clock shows h=2 m=20
